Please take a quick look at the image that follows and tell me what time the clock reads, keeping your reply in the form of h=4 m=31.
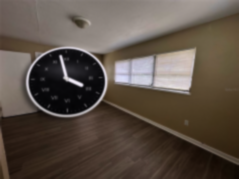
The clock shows h=3 m=58
